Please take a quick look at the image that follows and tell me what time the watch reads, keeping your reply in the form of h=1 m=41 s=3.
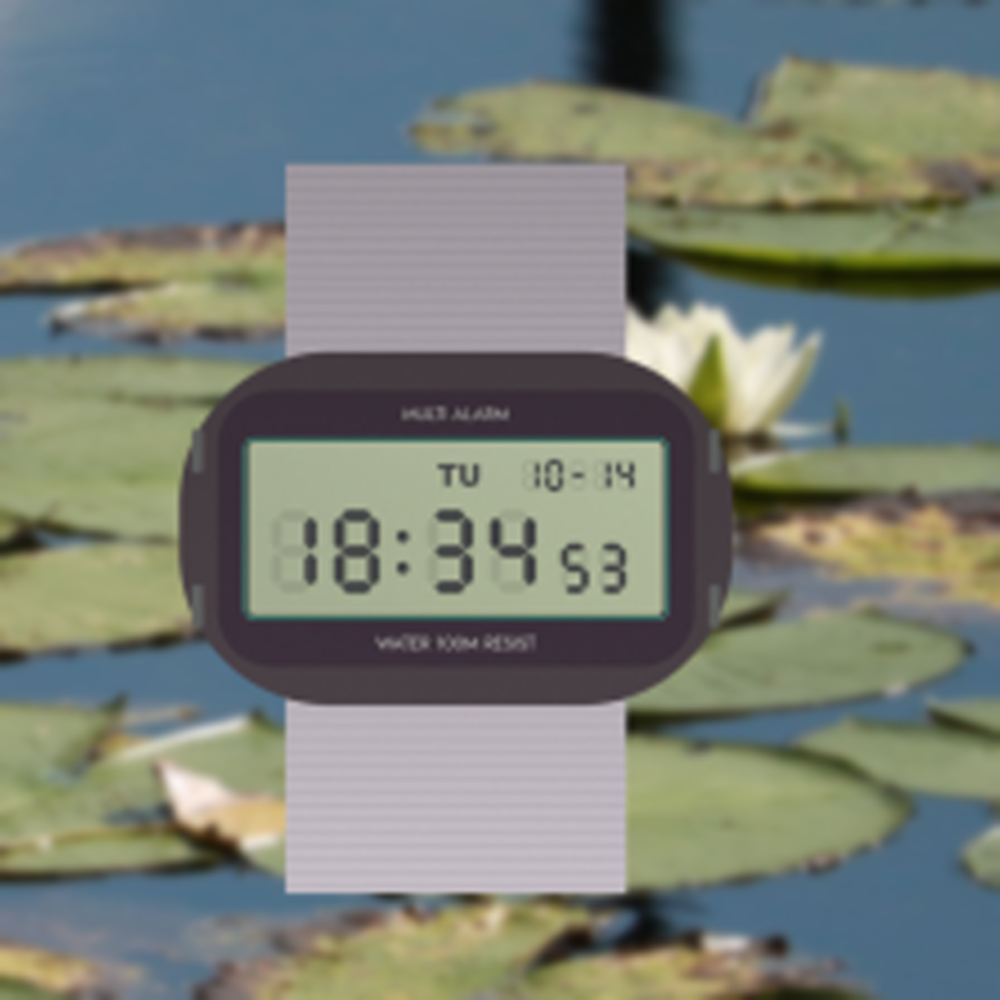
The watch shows h=18 m=34 s=53
